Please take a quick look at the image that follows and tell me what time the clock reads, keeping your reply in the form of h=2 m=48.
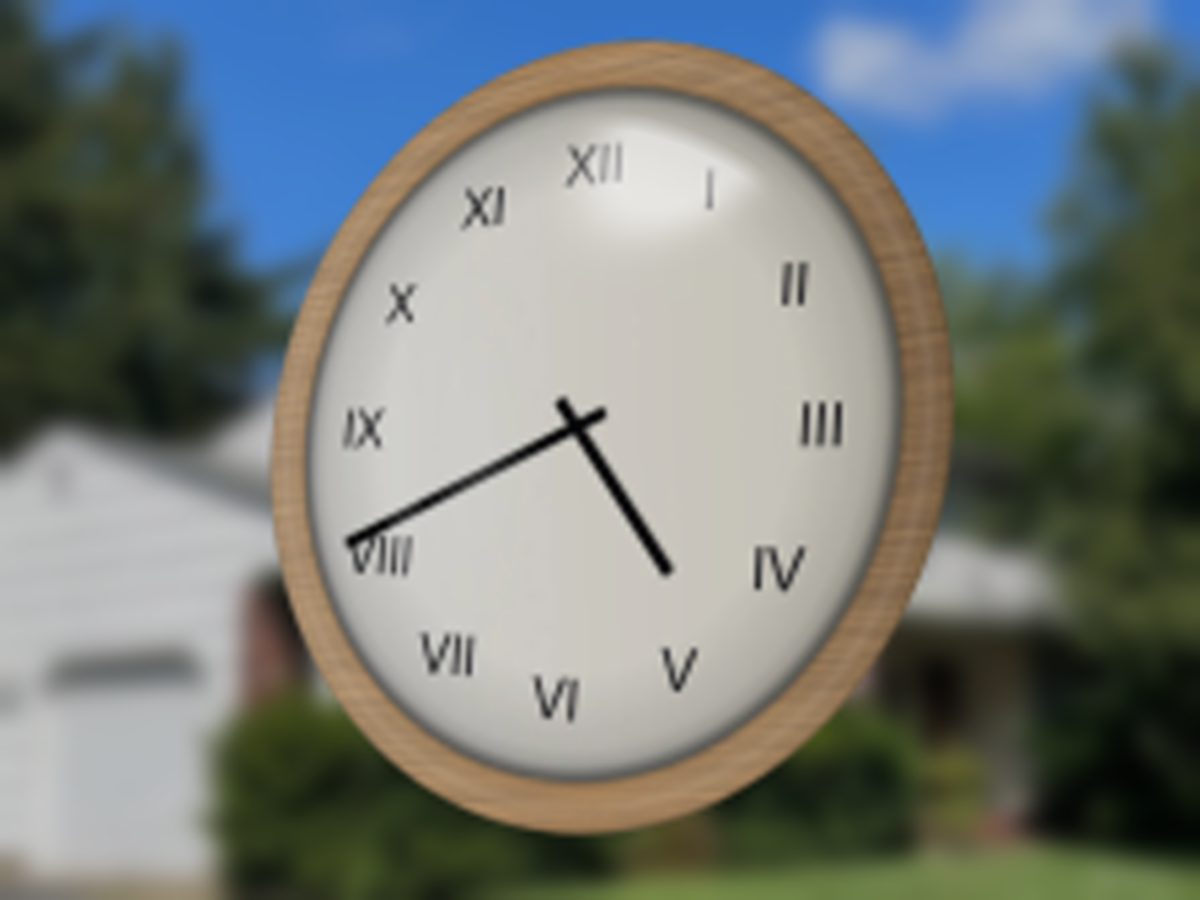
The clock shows h=4 m=41
